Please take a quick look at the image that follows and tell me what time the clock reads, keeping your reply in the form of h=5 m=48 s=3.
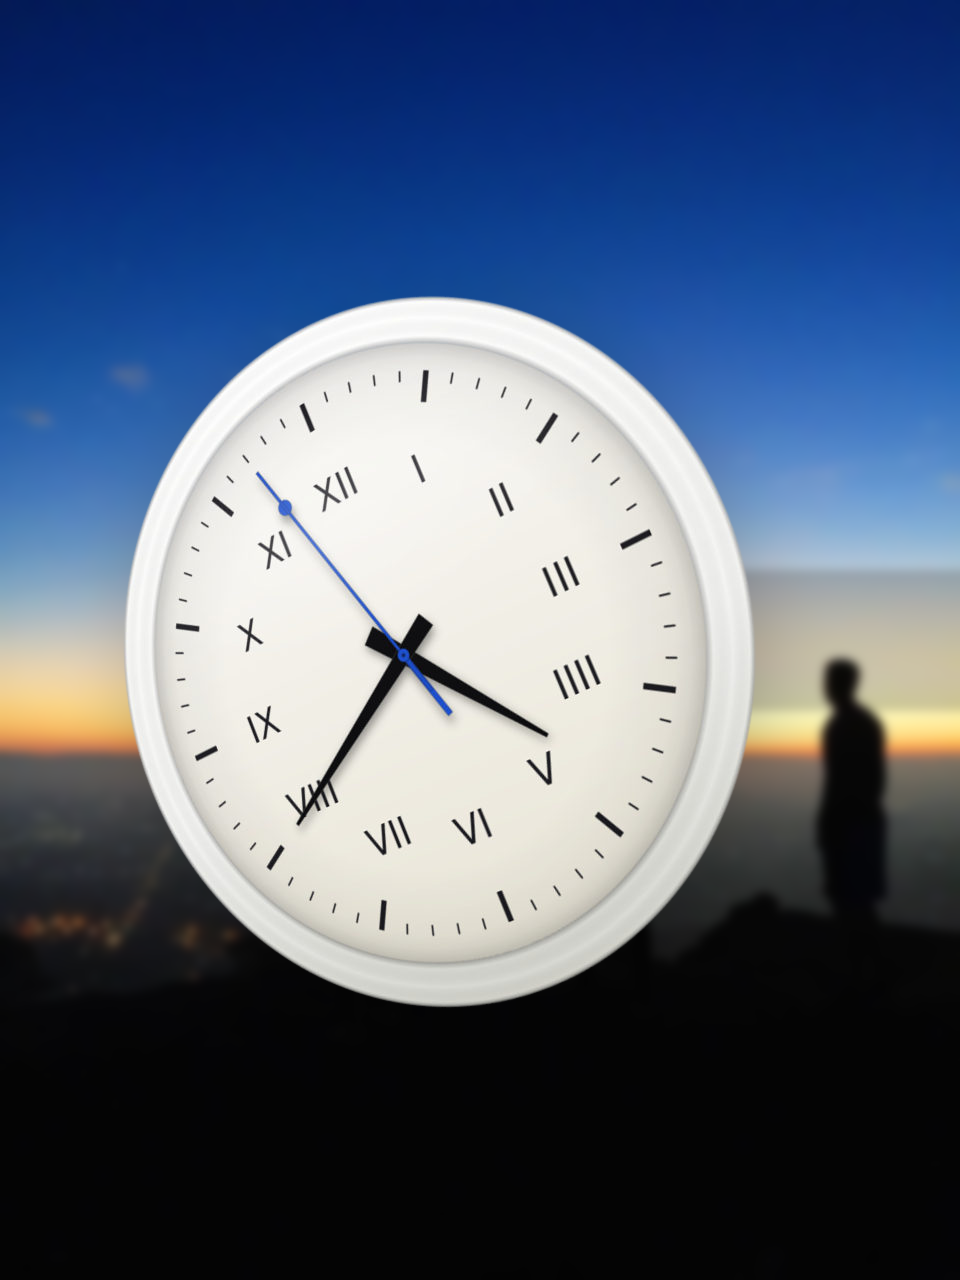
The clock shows h=4 m=39 s=57
